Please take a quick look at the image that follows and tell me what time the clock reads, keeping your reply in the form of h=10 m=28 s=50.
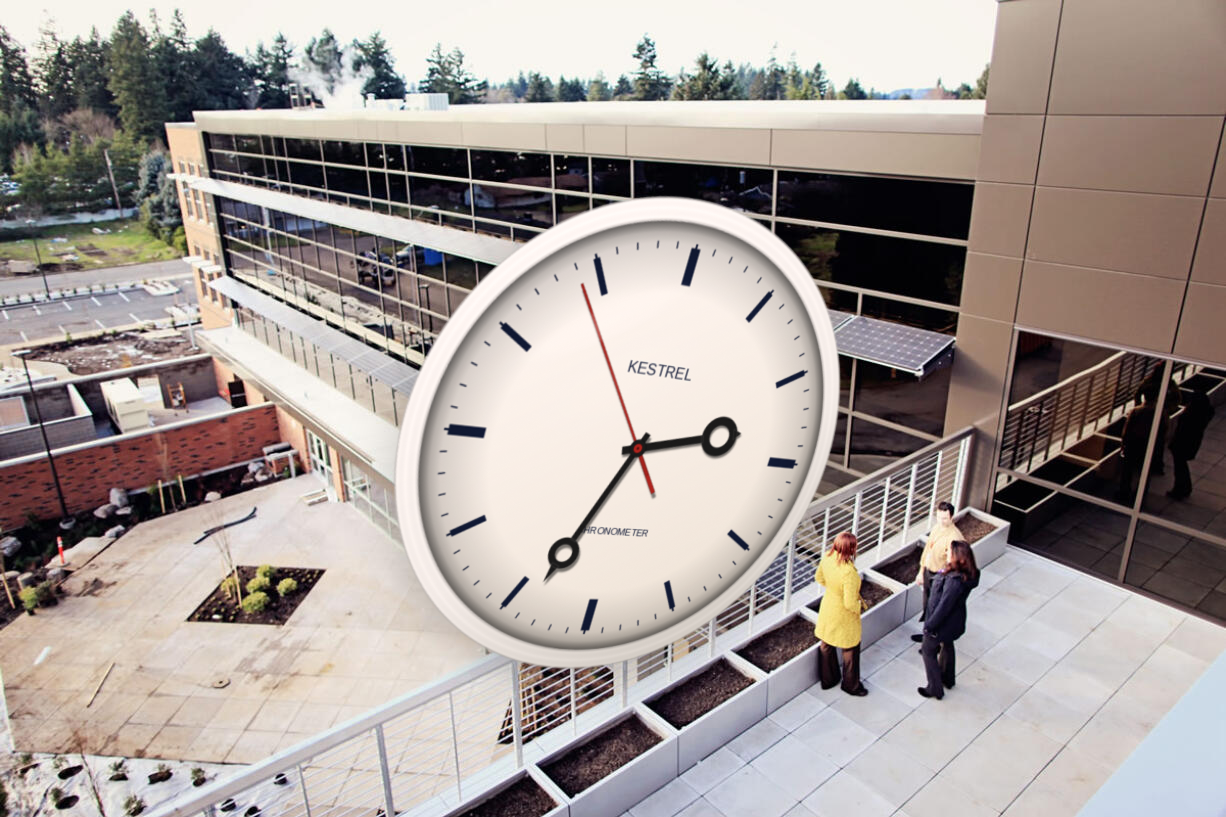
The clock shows h=2 m=33 s=54
